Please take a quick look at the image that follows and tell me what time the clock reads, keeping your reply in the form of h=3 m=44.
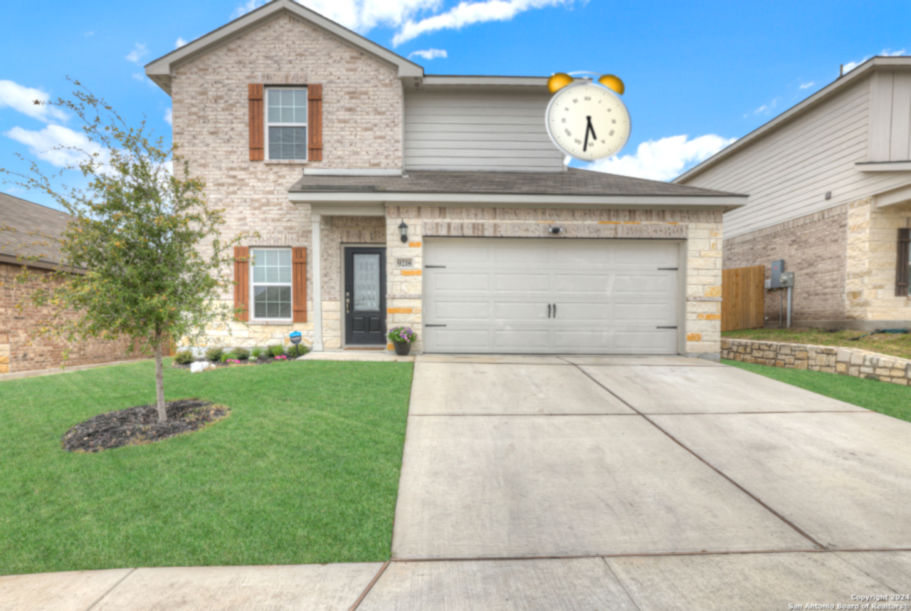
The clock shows h=5 m=32
